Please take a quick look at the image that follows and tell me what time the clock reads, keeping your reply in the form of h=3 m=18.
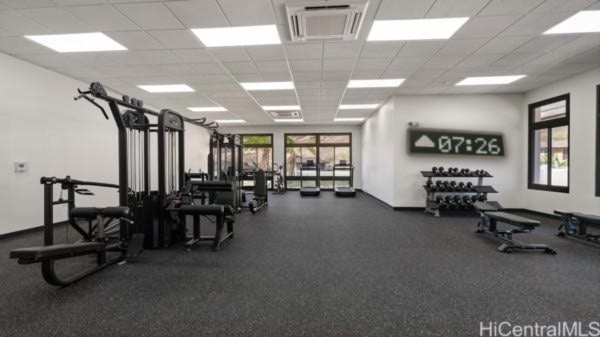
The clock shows h=7 m=26
